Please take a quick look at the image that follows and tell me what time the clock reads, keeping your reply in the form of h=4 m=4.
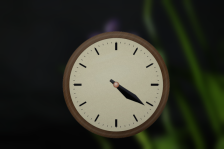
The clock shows h=4 m=21
